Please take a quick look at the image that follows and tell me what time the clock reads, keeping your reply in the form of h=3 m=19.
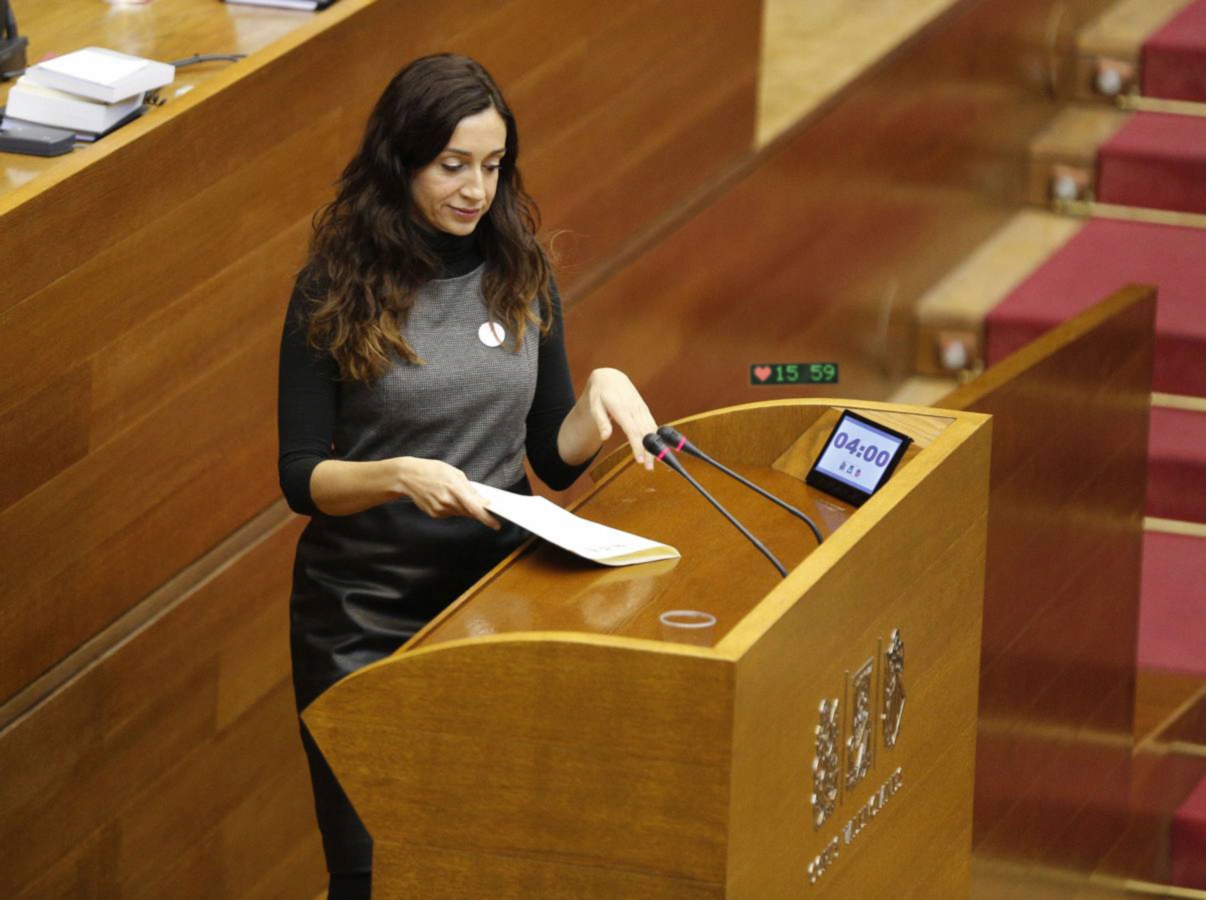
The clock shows h=15 m=59
